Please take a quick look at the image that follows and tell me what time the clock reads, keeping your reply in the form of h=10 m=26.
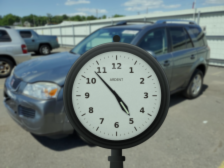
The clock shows h=4 m=53
